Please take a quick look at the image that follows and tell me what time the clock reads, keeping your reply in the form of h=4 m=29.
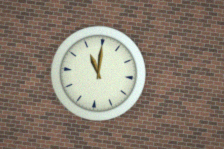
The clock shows h=11 m=0
